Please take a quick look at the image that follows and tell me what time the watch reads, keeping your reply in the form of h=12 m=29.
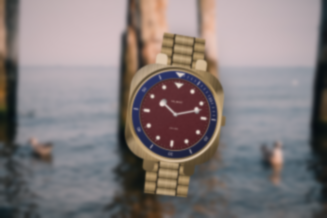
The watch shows h=10 m=12
